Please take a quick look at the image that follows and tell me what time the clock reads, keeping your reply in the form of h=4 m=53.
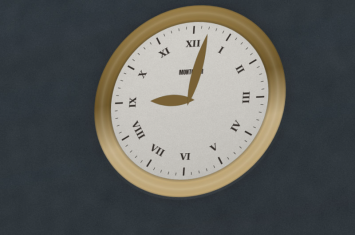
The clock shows h=9 m=2
